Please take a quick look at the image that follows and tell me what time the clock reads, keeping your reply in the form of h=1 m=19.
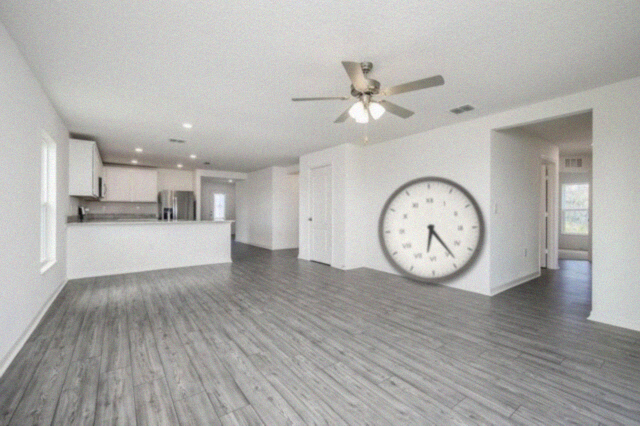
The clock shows h=6 m=24
